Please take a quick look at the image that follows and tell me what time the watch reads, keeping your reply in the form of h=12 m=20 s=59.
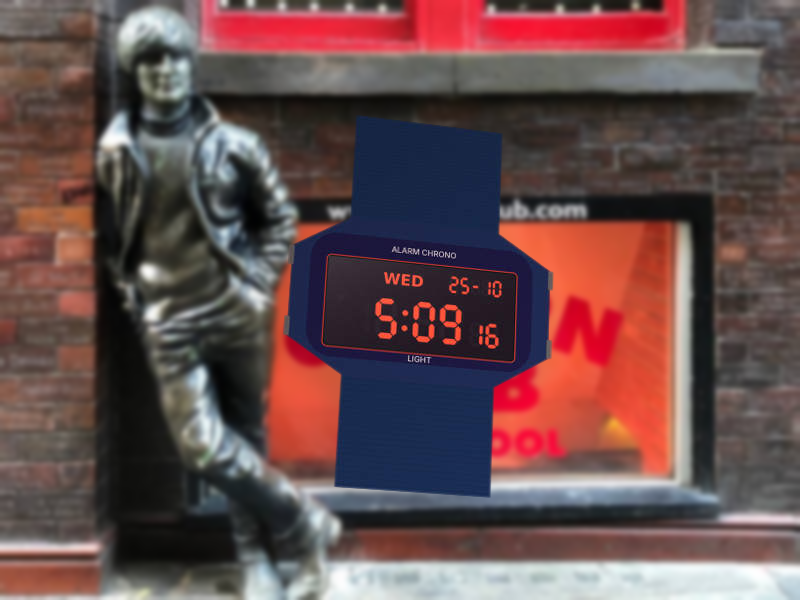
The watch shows h=5 m=9 s=16
